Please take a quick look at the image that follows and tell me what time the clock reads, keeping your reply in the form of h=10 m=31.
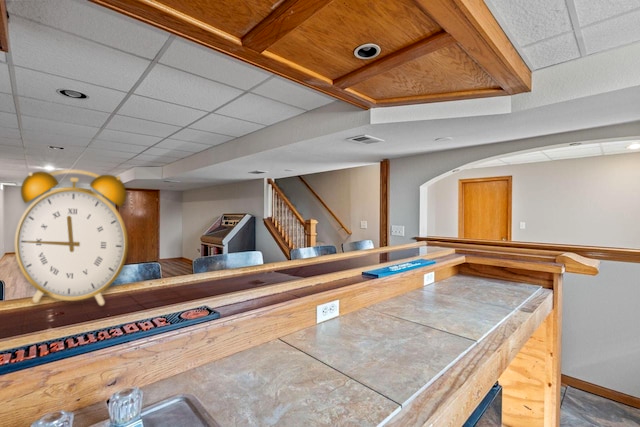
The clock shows h=11 m=45
